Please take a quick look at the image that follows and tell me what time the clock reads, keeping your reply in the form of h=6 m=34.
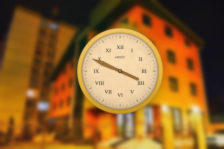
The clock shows h=3 m=49
